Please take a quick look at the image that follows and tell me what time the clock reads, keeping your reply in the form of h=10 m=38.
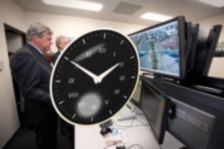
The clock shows h=1 m=50
